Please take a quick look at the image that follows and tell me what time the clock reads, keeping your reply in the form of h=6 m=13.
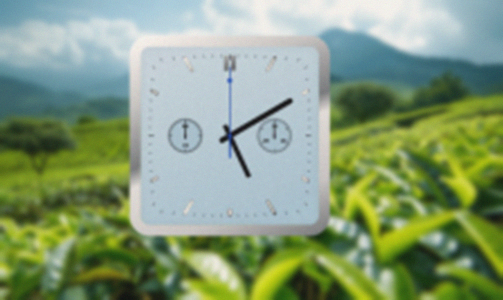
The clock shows h=5 m=10
